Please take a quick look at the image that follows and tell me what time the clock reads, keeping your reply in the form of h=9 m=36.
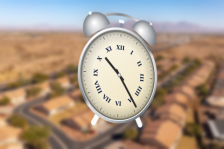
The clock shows h=10 m=24
